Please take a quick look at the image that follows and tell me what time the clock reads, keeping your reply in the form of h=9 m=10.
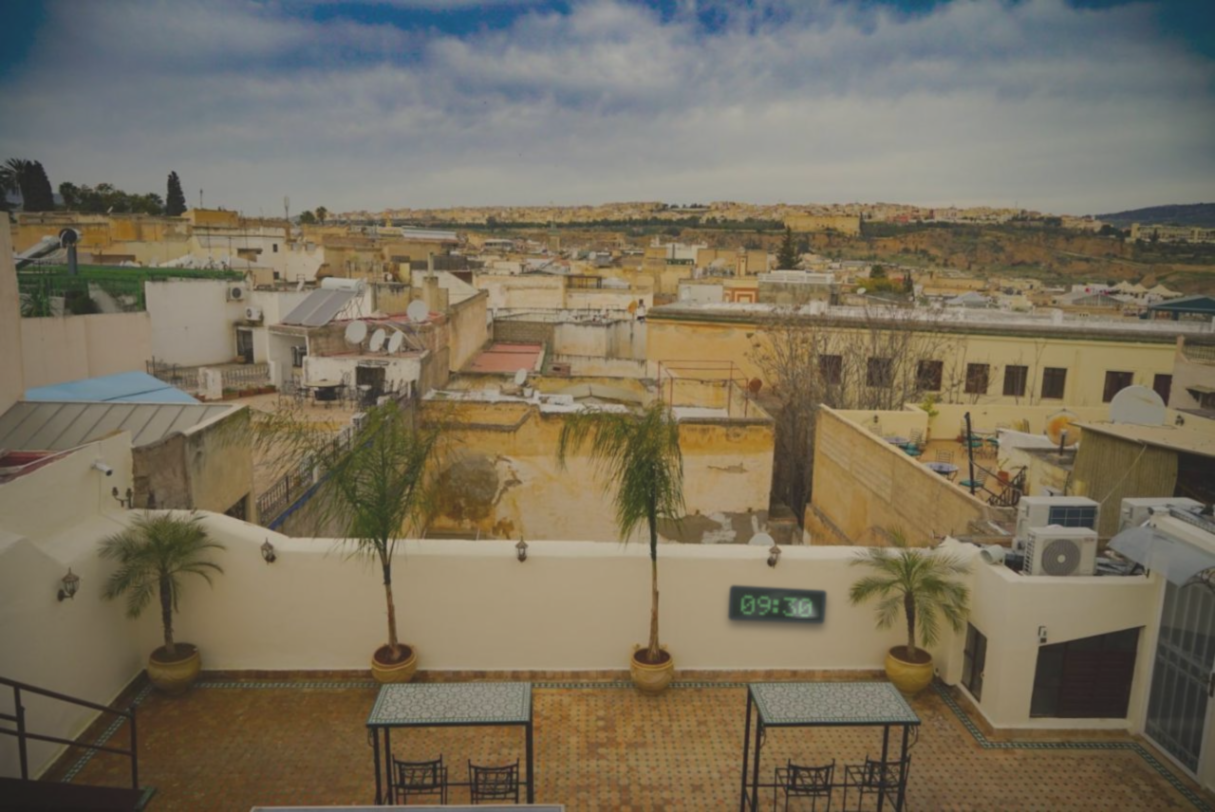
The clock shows h=9 m=30
